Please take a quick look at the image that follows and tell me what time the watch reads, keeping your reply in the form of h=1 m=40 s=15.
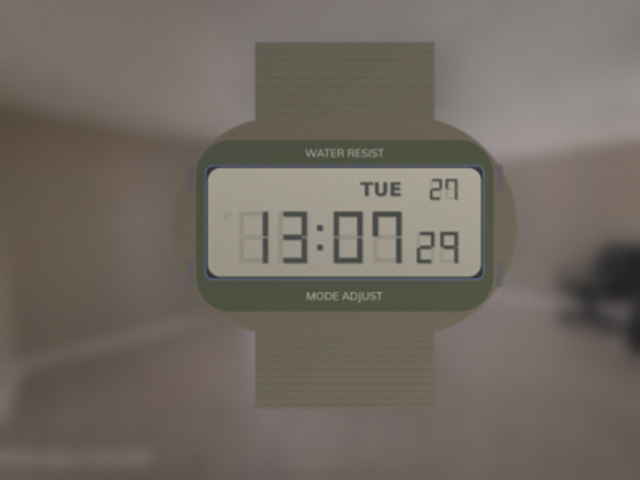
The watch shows h=13 m=7 s=29
